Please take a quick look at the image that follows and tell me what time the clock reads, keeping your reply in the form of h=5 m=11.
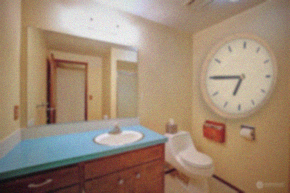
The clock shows h=6 m=45
